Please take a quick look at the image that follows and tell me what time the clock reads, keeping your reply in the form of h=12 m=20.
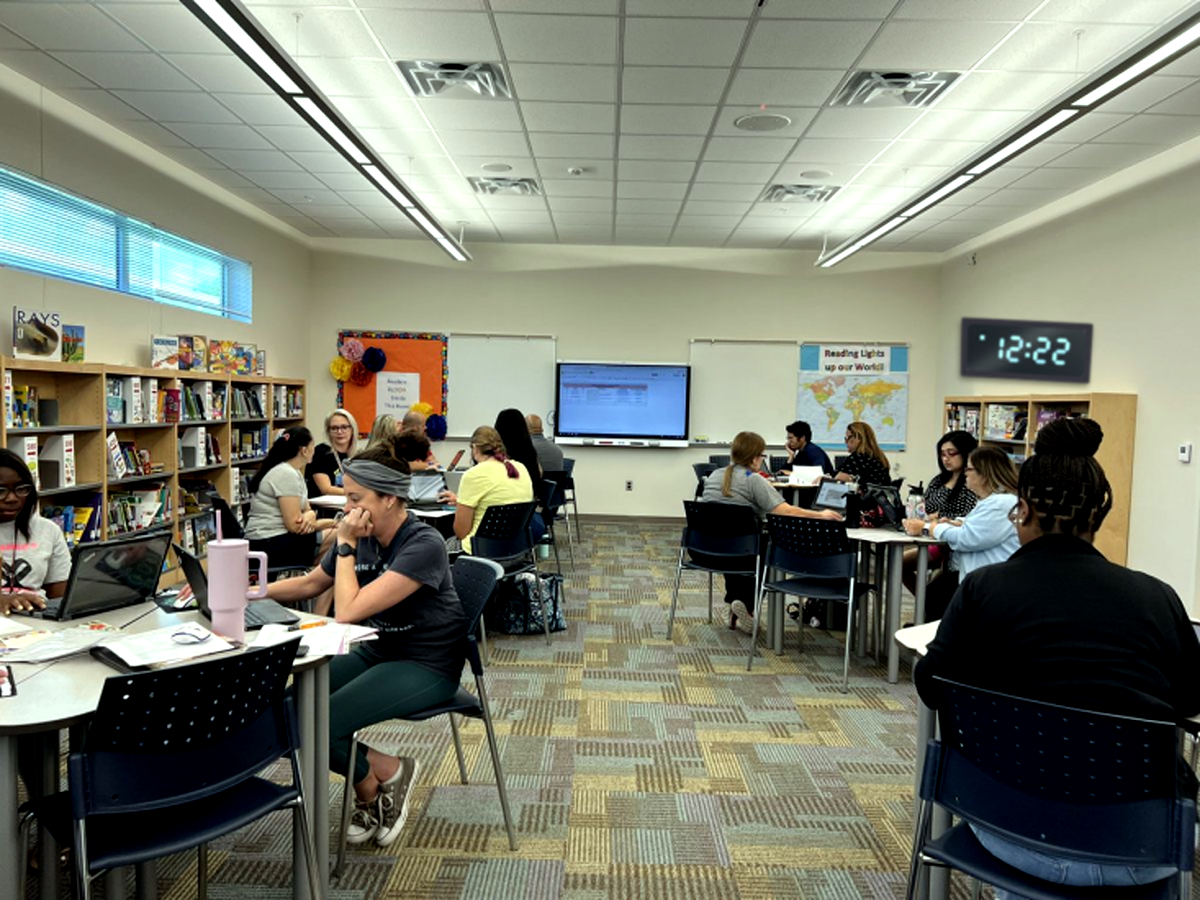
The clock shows h=12 m=22
